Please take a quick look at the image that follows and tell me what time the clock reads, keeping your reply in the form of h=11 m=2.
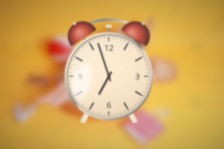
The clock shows h=6 m=57
